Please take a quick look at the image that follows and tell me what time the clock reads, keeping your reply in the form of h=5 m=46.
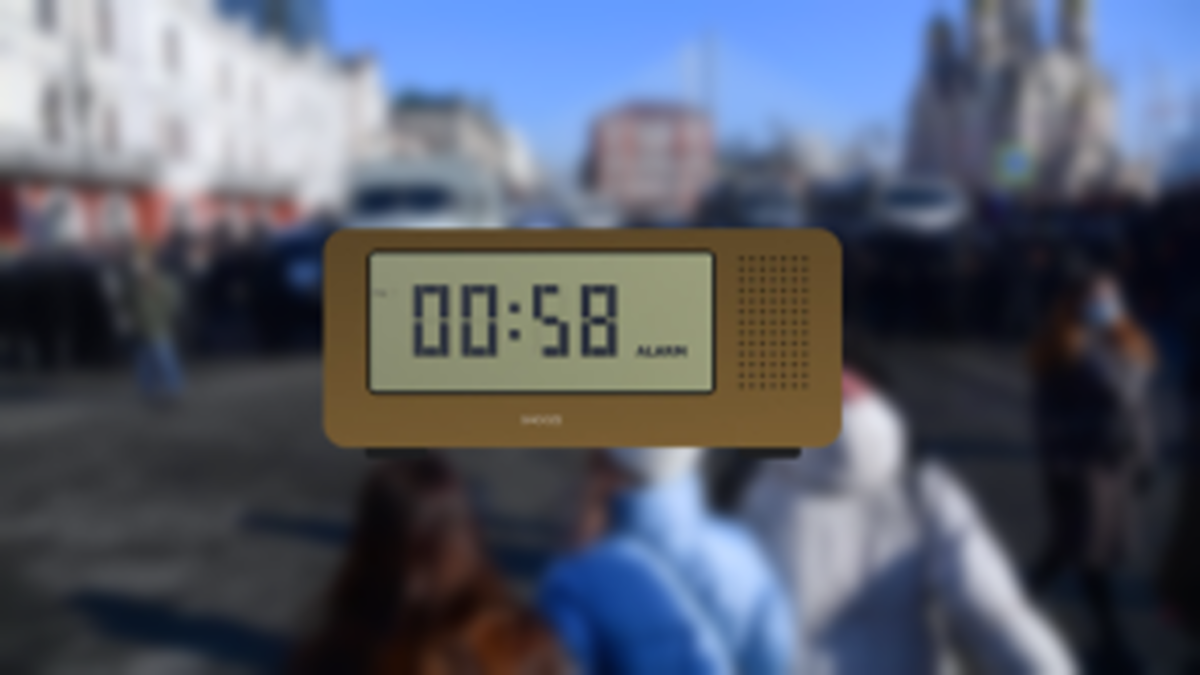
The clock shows h=0 m=58
